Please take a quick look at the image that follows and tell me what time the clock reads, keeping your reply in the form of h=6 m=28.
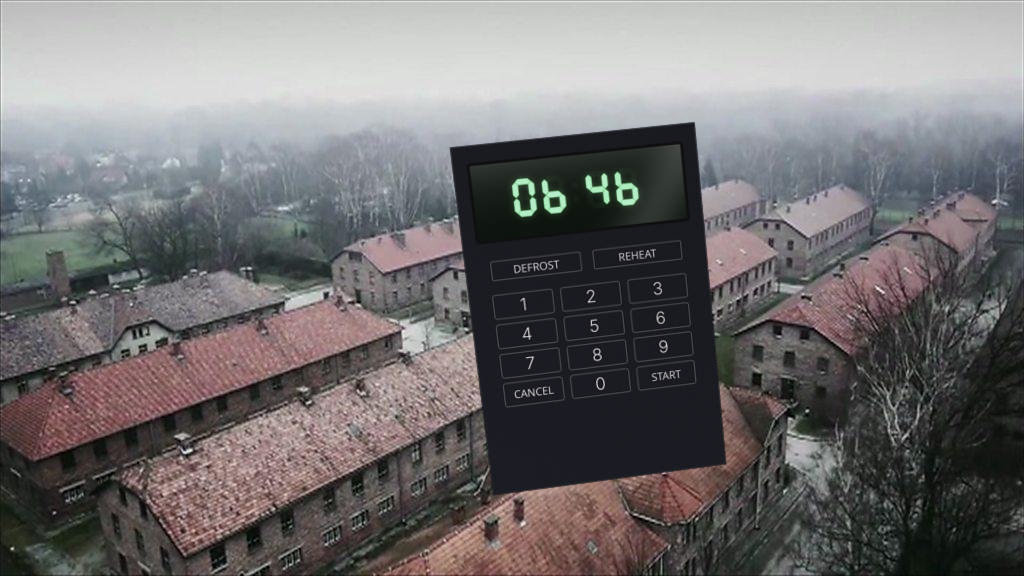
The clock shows h=6 m=46
